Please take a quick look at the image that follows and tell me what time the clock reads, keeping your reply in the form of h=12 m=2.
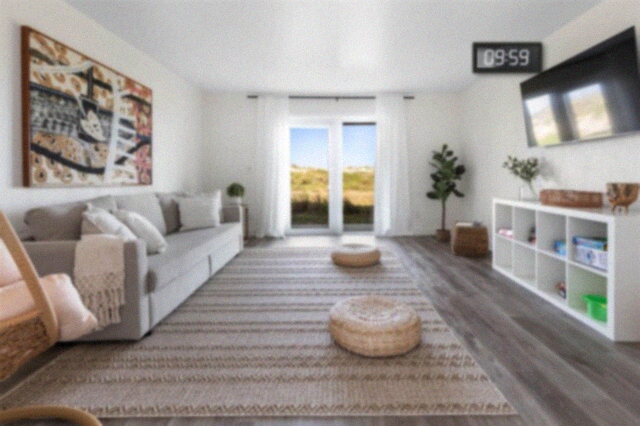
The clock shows h=9 m=59
